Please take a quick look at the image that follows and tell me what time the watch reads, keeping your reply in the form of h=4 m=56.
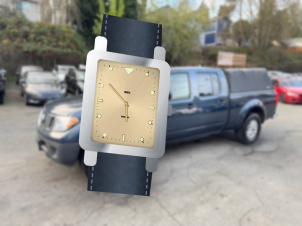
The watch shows h=5 m=52
